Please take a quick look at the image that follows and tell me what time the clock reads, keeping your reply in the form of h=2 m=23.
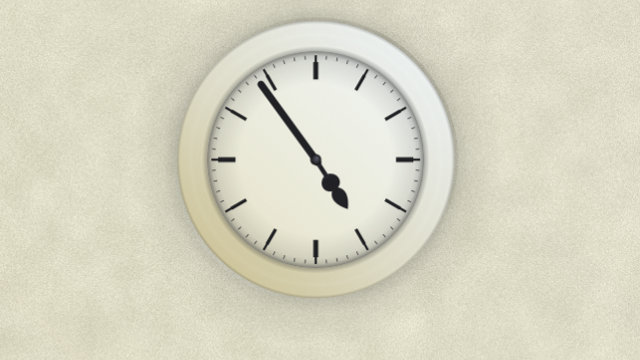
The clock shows h=4 m=54
